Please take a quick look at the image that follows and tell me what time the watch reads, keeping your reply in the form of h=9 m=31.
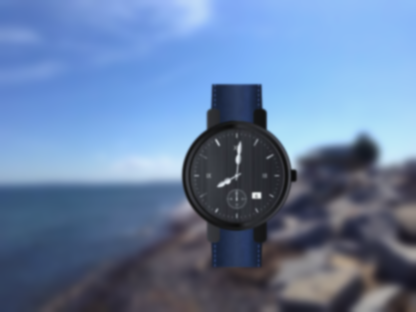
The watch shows h=8 m=1
